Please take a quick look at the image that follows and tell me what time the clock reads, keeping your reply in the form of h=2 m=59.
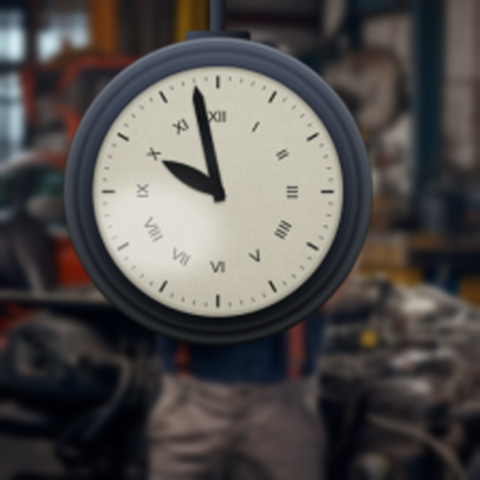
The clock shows h=9 m=58
